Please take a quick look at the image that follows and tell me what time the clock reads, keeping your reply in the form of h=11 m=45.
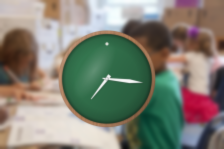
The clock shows h=7 m=16
